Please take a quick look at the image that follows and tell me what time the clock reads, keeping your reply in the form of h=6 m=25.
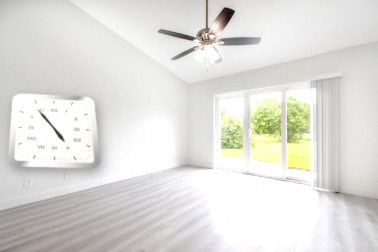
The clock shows h=4 m=54
